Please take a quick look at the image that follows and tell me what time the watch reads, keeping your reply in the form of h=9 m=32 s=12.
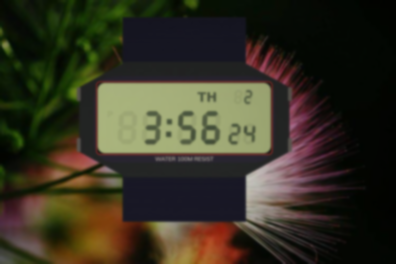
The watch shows h=3 m=56 s=24
